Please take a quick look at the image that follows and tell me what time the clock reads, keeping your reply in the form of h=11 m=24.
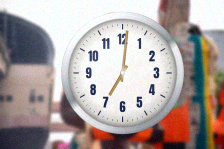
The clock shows h=7 m=1
